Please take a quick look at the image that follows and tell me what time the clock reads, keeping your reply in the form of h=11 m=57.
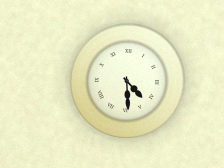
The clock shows h=4 m=29
